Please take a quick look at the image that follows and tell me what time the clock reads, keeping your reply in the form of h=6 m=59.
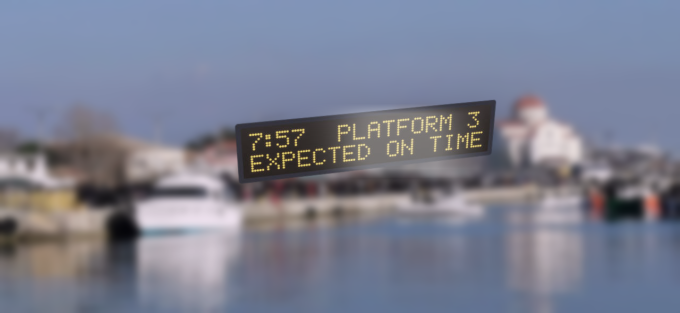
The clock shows h=7 m=57
